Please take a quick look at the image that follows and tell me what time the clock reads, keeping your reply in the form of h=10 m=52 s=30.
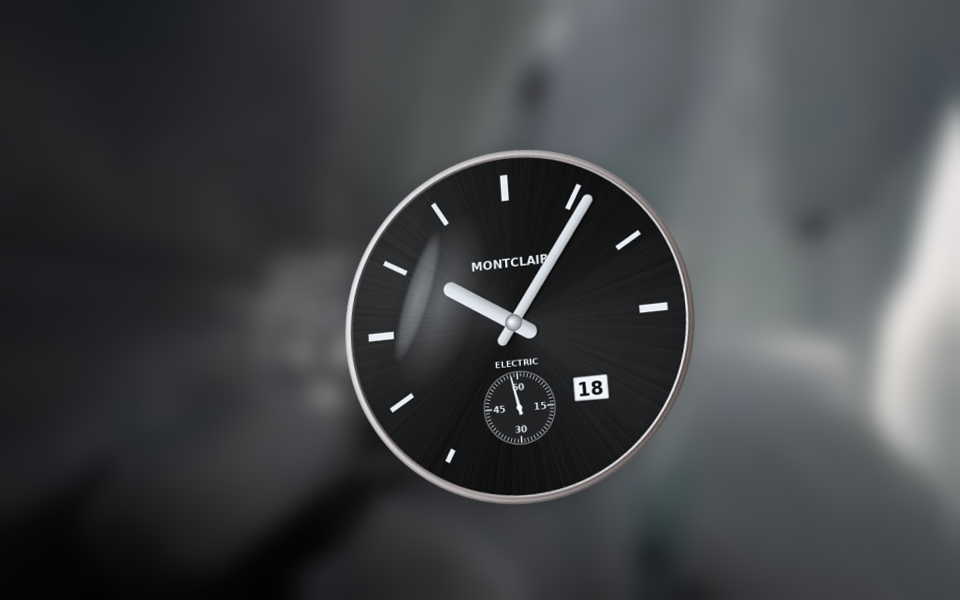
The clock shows h=10 m=5 s=58
